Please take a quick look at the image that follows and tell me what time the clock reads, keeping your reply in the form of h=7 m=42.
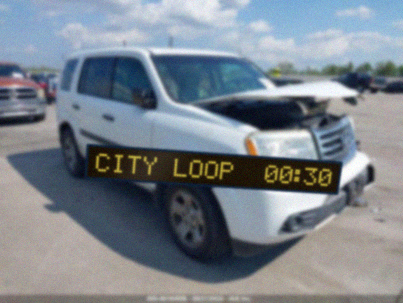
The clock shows h=0 m=30
